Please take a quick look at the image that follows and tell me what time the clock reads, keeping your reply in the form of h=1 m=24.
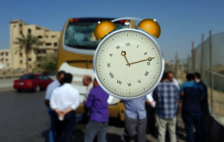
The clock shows h=11 m=13
